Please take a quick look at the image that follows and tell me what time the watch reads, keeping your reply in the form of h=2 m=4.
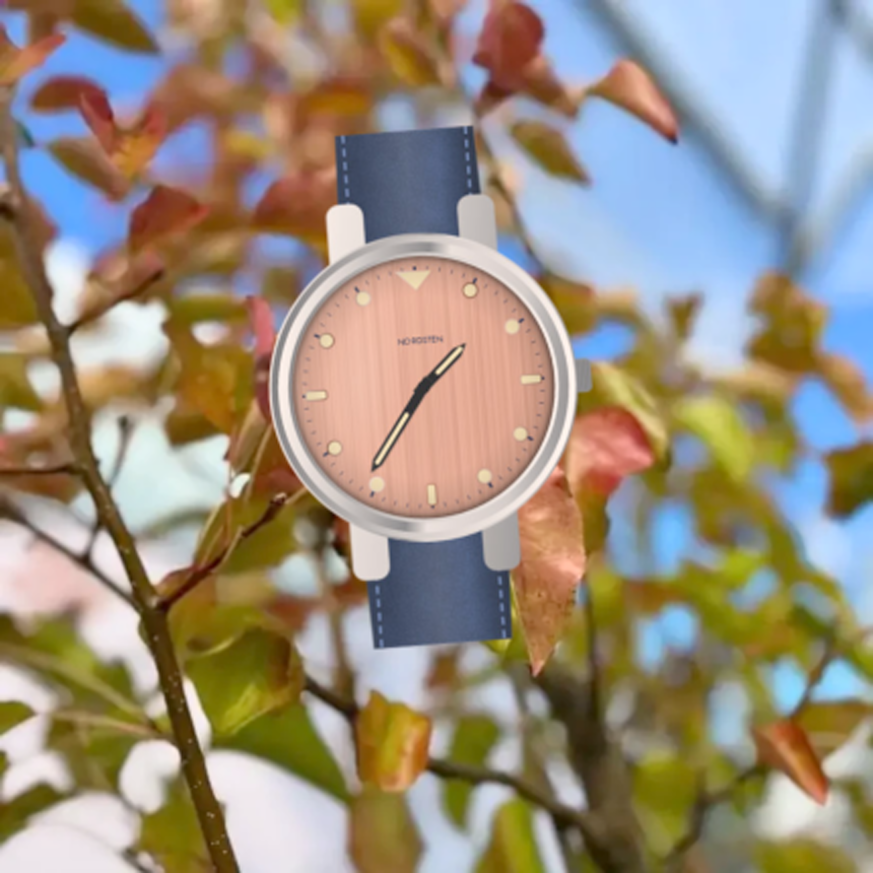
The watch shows h=1 m=36
